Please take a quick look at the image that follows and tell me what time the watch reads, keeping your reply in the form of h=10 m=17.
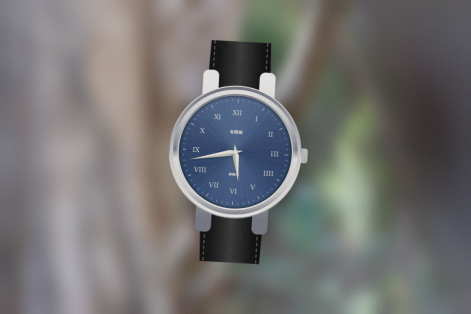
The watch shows h=5 m=43
